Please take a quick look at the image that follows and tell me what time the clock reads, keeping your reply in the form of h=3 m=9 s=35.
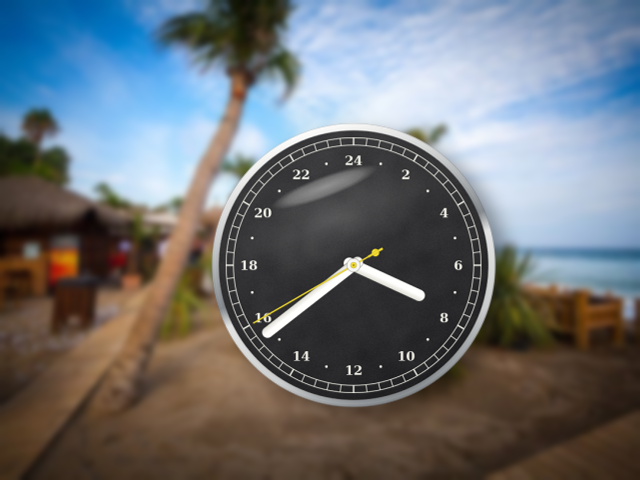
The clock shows h=7 m=38 s=40
